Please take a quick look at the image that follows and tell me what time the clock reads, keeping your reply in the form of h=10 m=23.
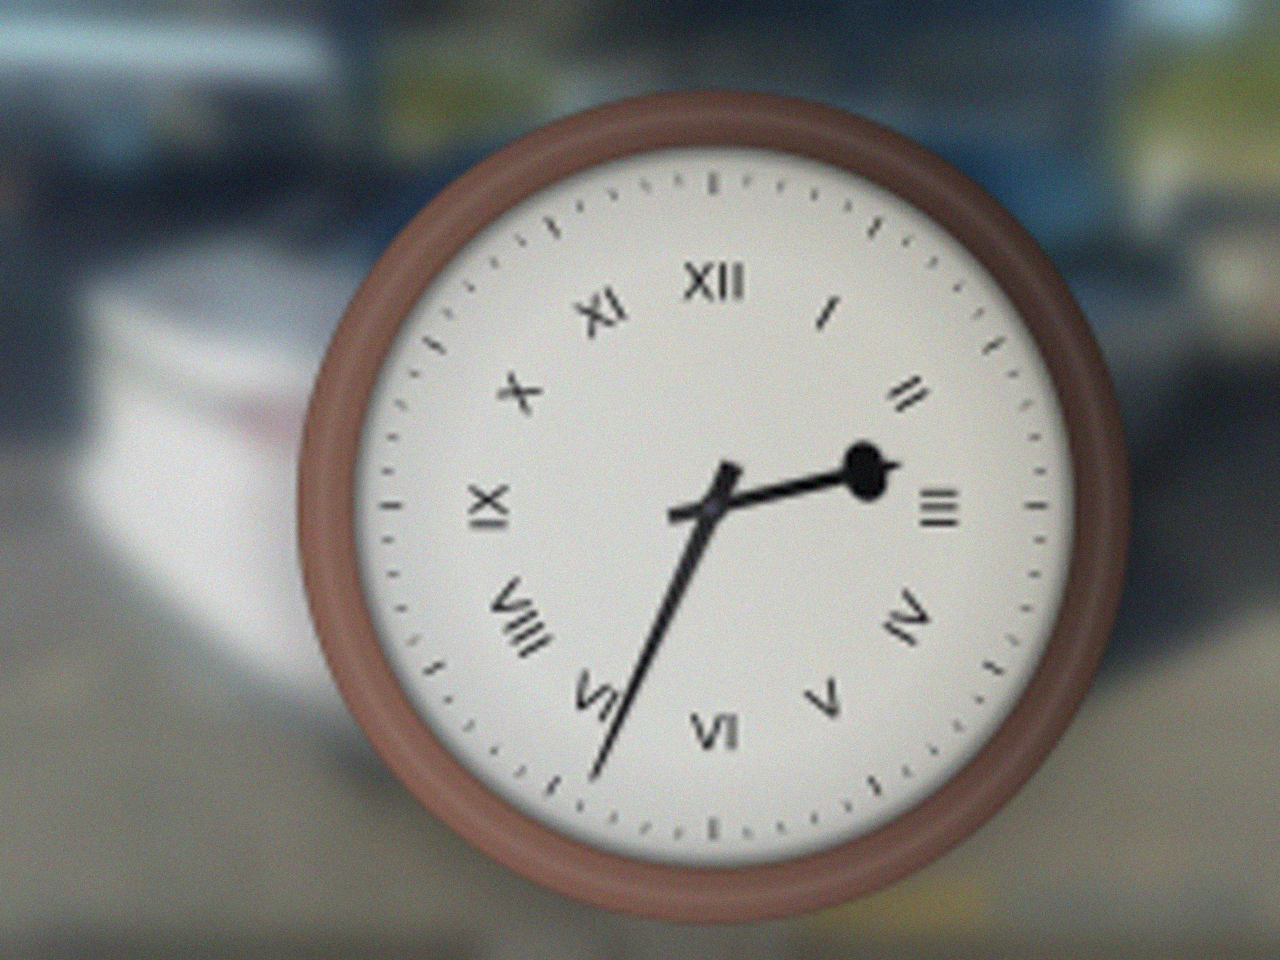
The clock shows h=2 m=34
